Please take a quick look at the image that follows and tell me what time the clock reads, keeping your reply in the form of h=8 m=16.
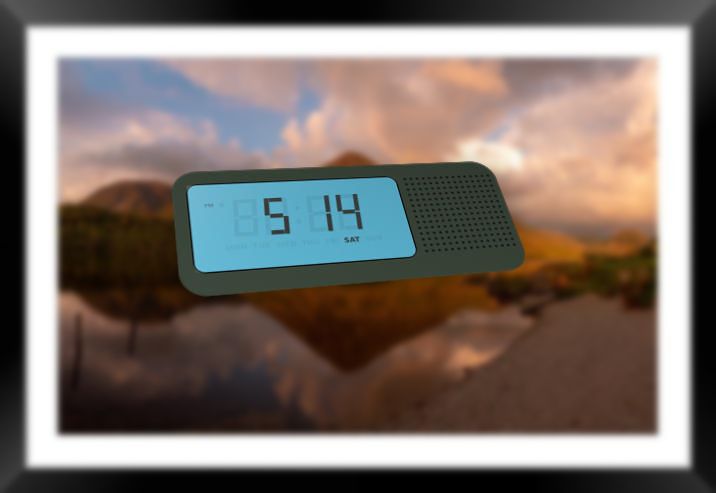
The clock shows h=5 m=14
